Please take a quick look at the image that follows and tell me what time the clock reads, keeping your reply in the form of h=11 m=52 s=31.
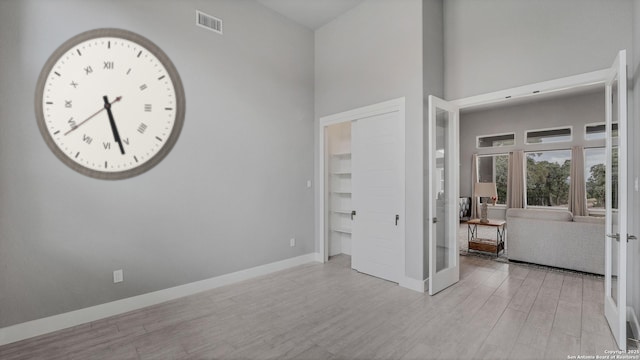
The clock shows h=5 m=26 s=39
